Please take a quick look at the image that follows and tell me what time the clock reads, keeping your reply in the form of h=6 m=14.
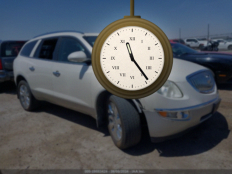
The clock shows h=11 m=24
